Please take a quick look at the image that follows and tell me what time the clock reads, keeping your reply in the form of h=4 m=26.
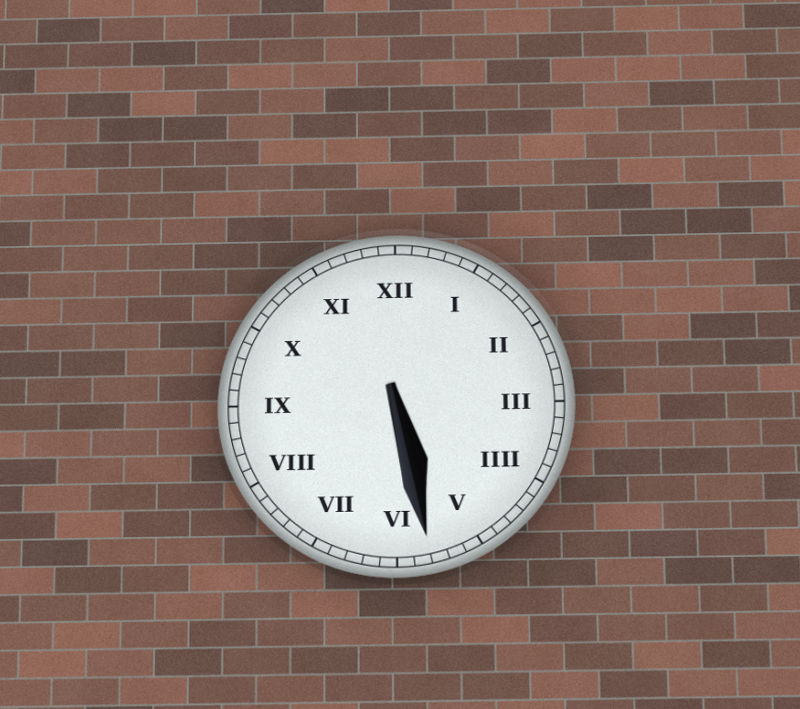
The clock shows h=5 m=28
